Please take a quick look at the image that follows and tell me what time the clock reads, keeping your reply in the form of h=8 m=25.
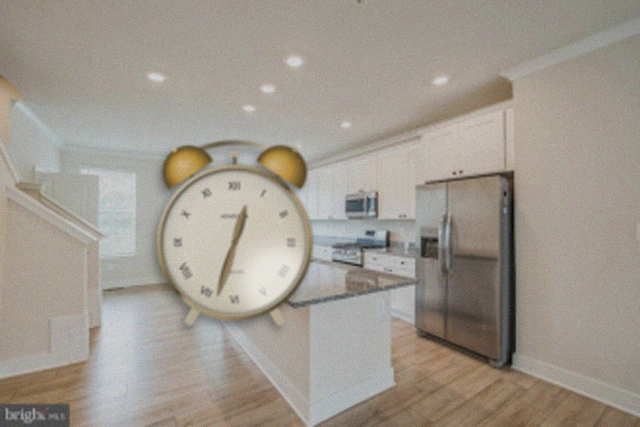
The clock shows h=12 m=33
